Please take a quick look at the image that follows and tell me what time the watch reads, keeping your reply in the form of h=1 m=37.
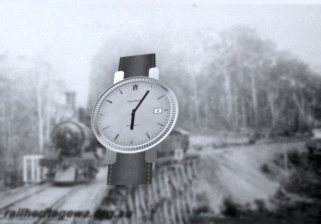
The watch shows h=6 m=5
